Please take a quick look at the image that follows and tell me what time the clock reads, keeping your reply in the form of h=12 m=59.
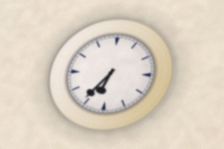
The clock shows h=6 m=36
